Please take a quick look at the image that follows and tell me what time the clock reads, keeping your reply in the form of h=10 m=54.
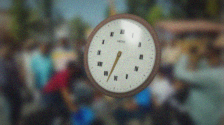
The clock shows h=6 m=33
